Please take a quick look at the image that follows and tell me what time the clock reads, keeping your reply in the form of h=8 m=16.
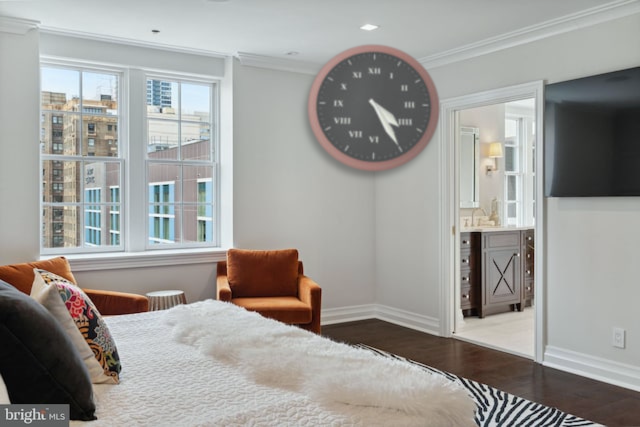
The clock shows h=4 m=25
